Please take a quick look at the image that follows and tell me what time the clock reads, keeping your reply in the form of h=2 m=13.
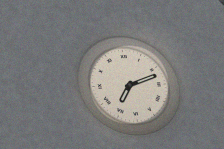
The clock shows h=7 m=12
